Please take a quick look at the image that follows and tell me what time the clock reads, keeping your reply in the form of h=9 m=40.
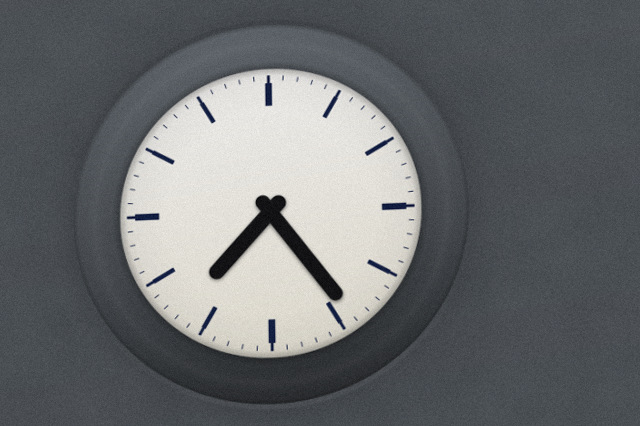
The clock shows h=7 m=24
